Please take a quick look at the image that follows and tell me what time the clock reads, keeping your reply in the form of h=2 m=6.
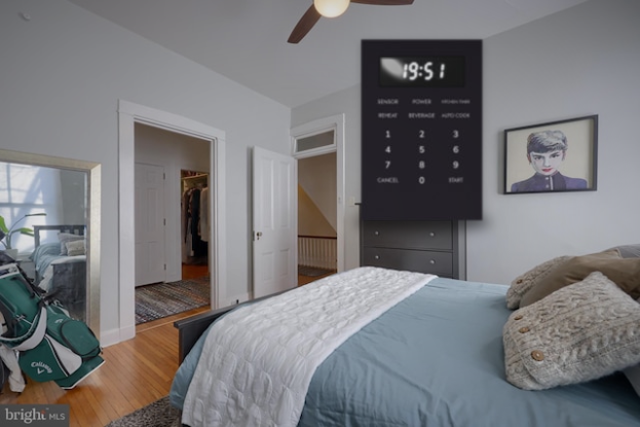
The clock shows h=19 m=51
